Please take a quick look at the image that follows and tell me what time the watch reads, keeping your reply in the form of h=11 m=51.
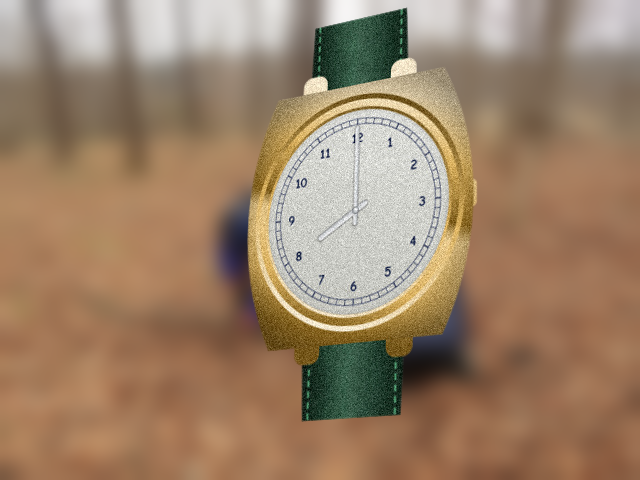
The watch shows h=8 m=0
